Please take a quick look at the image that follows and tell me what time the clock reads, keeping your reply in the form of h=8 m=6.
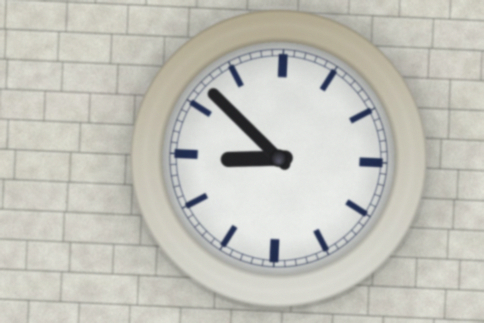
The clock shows h=8 m=52
